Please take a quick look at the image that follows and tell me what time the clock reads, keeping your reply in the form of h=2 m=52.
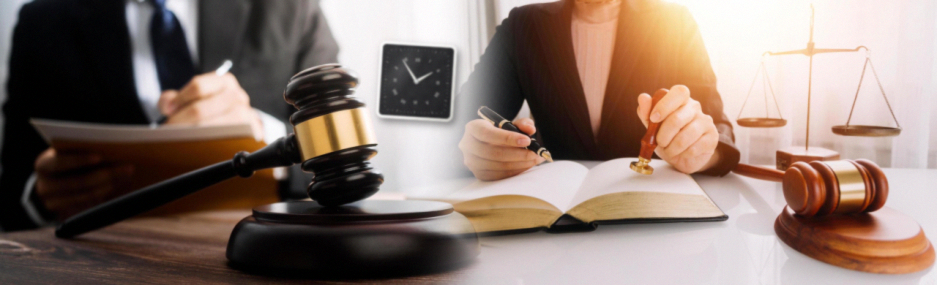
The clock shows h=1 m=54
